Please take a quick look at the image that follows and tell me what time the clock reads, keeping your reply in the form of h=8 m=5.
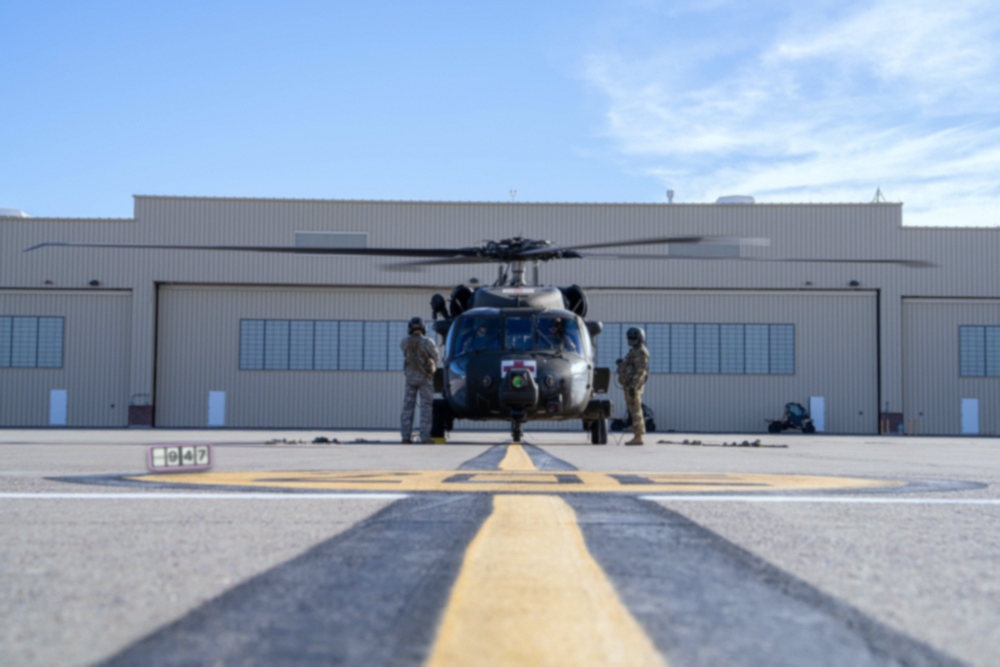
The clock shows h=9 m=47
